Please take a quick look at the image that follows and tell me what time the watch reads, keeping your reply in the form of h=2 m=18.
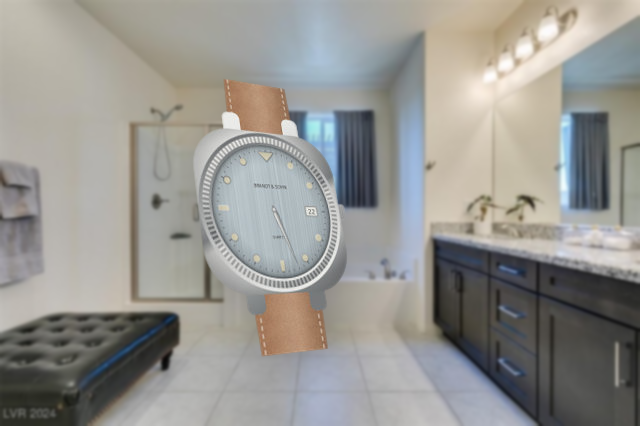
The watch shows h=5 m=27
